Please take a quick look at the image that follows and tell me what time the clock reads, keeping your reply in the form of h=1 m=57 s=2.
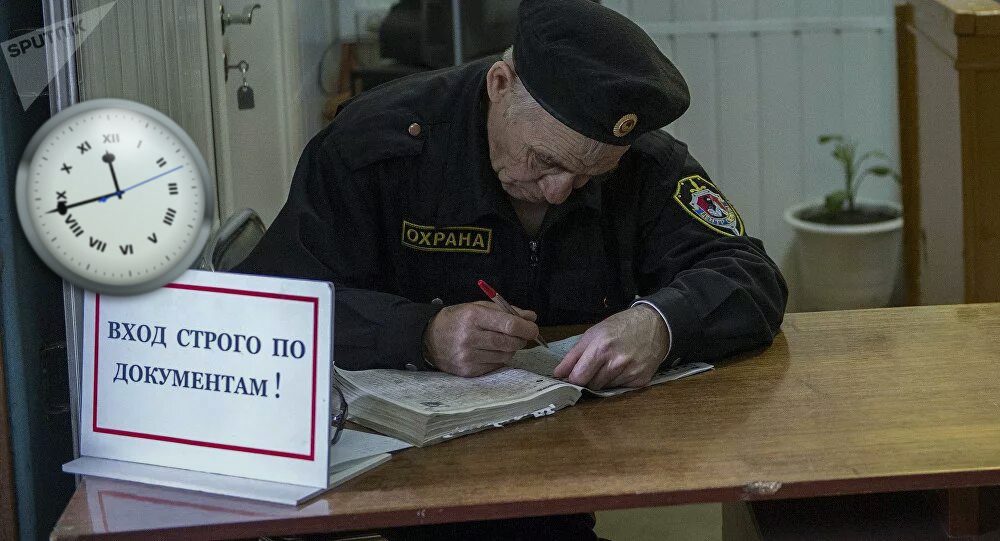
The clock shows h=11 m=43 s=12
